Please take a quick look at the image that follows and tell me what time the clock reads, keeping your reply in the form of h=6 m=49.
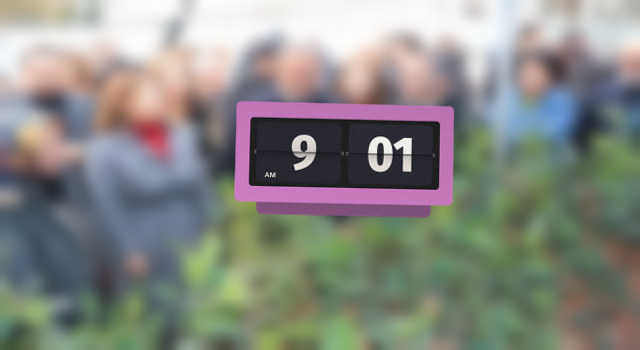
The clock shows h=9 m=1
